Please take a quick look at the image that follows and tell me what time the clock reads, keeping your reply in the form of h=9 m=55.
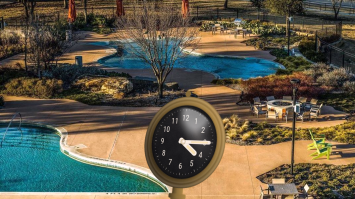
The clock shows h=4 m=15
